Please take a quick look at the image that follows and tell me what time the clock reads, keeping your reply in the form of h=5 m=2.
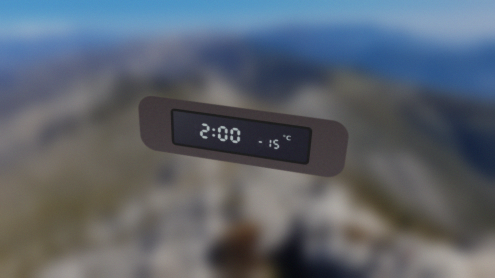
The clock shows h=2 m=0
